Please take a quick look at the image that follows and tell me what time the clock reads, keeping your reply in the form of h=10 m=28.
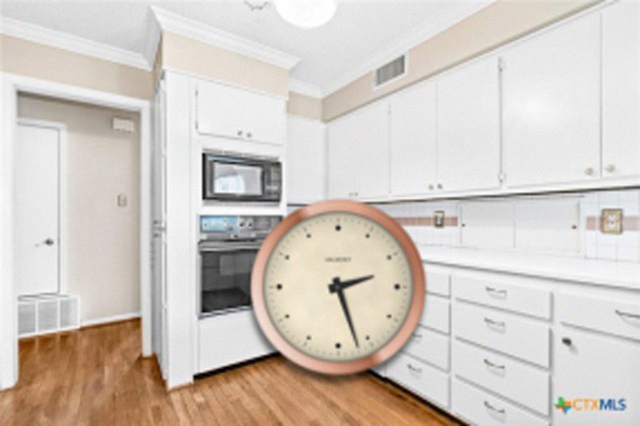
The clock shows h=2 m=27
